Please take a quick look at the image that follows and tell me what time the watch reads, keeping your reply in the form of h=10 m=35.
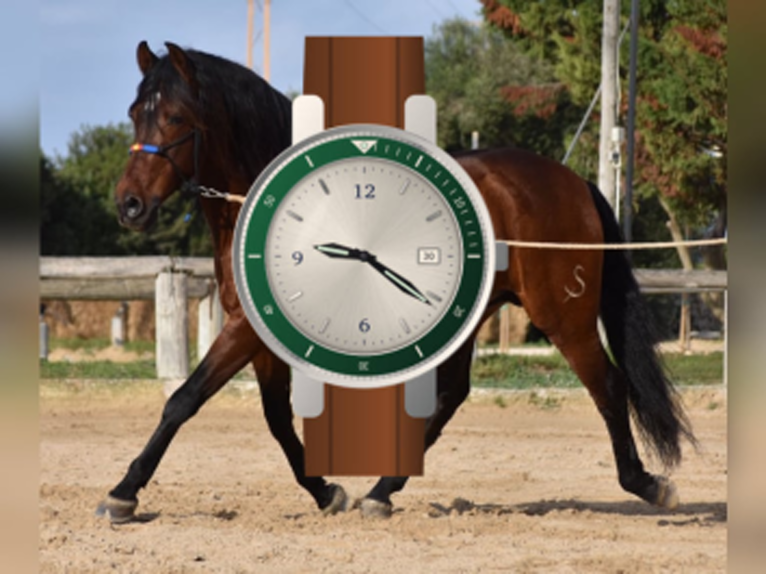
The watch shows h=9 m=21
